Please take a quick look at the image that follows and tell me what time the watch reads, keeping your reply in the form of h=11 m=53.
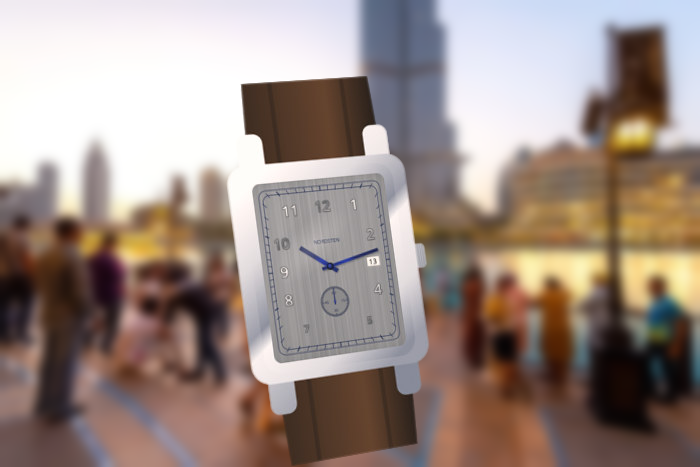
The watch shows h=10 m=13
